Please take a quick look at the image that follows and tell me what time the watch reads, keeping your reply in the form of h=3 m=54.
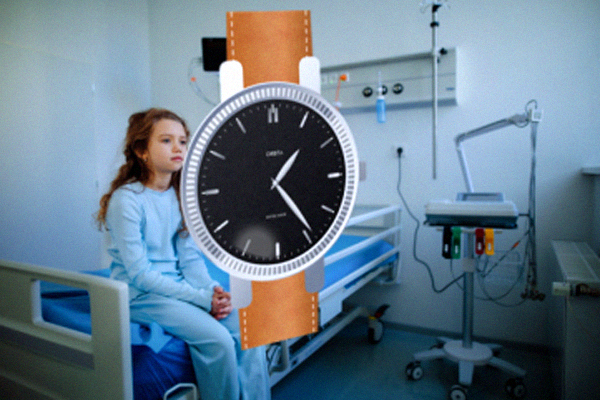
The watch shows h=1 m=24
